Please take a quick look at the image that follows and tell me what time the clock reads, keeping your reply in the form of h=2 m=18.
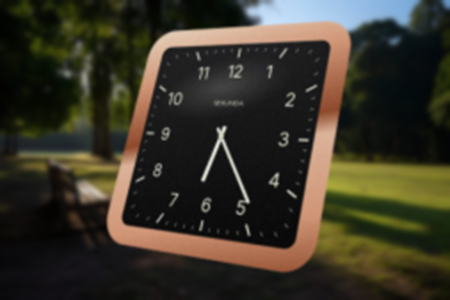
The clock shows h=6 m=24
